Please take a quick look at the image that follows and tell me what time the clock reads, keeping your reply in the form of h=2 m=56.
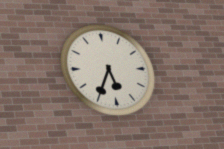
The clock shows h=5 m=35
